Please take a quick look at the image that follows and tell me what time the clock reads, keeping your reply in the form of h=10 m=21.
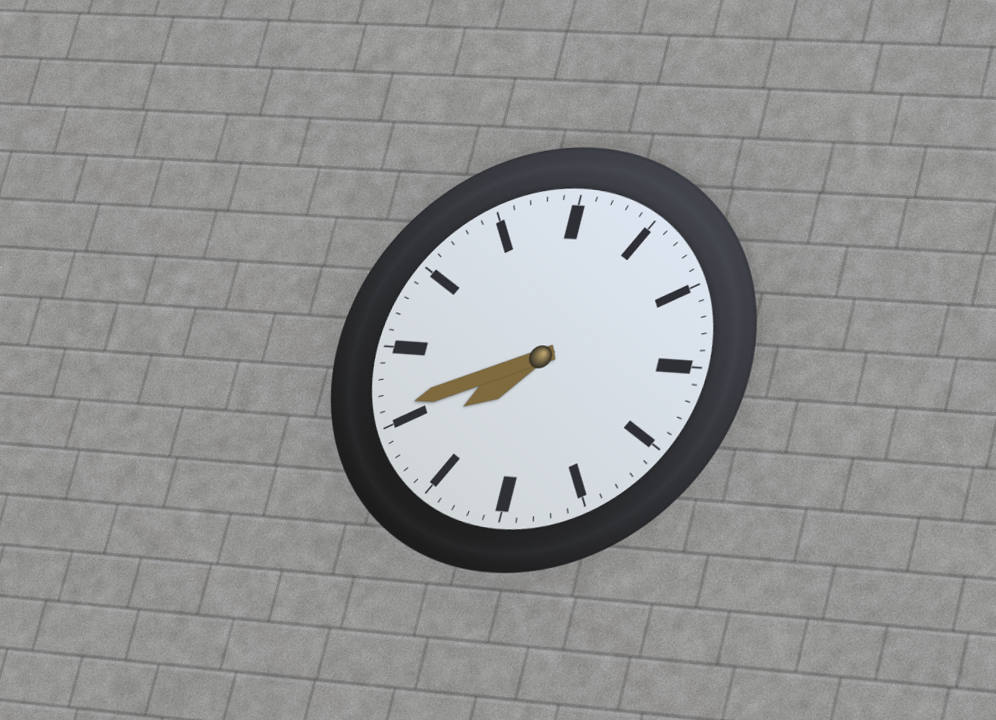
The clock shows h=7 m=41
